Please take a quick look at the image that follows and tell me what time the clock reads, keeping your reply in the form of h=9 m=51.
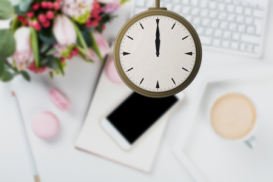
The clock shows h=12 m=0
